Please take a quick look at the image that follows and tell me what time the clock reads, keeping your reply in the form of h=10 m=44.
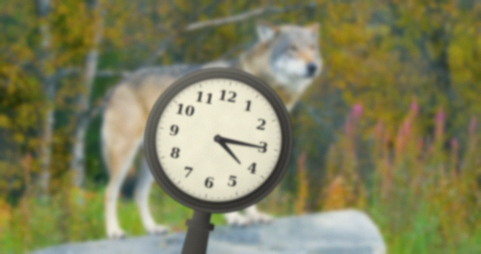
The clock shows h=4 m=15
